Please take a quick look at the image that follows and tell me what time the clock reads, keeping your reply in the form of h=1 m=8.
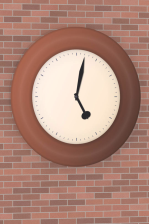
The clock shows h=5 m=2
